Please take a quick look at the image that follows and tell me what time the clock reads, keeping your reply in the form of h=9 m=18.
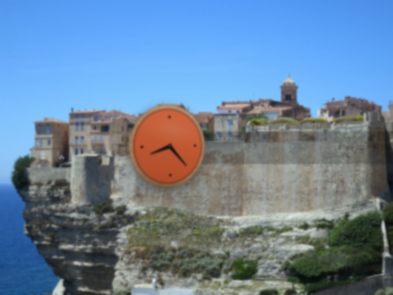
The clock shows h=8 m=23
